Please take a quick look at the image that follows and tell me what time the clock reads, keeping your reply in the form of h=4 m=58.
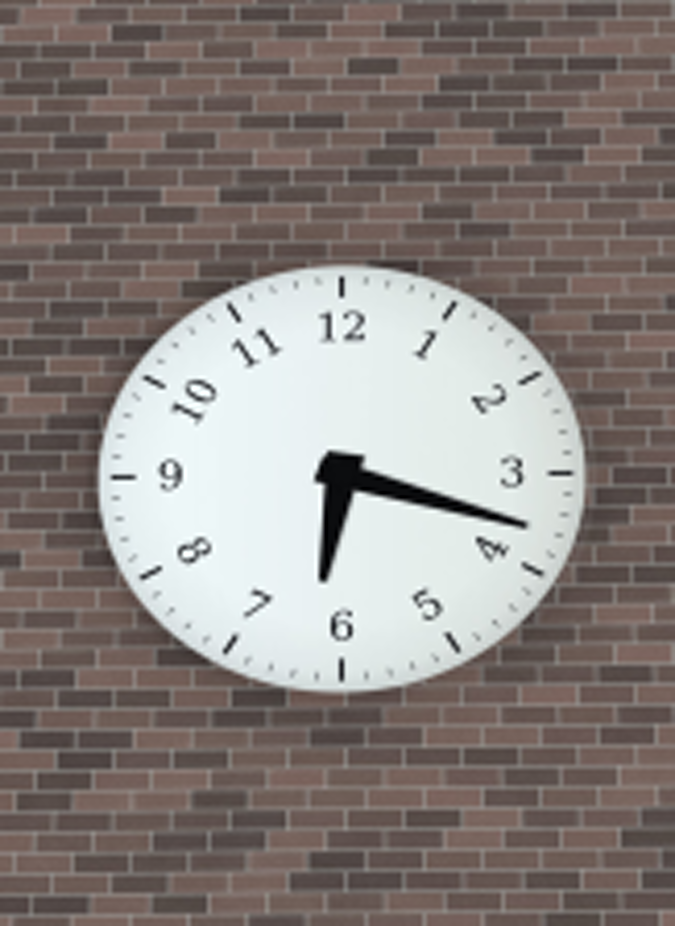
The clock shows h=6 m=18
